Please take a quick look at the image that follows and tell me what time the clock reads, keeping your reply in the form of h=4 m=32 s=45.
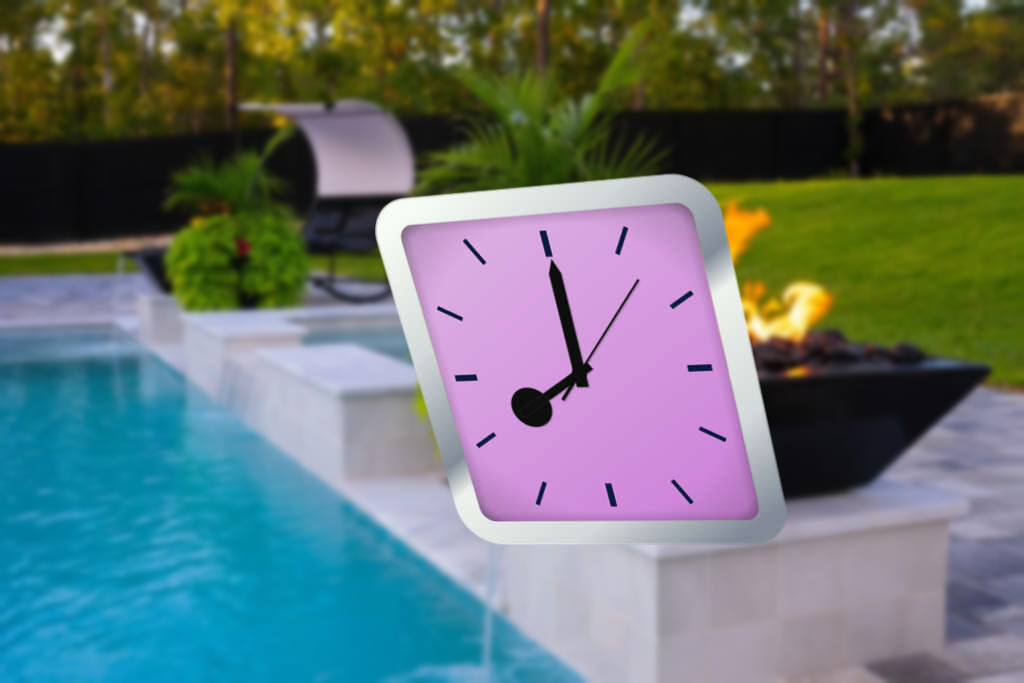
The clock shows h=8 m=0 s=7
